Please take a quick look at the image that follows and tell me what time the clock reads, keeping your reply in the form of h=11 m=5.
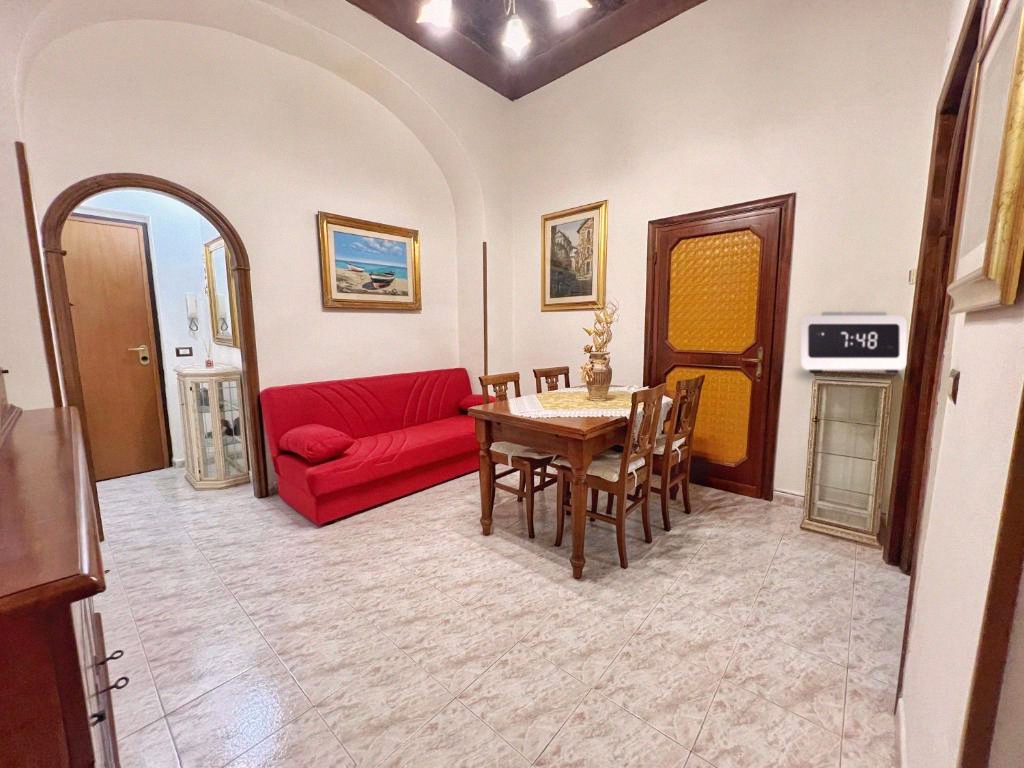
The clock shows h=7 m=48
